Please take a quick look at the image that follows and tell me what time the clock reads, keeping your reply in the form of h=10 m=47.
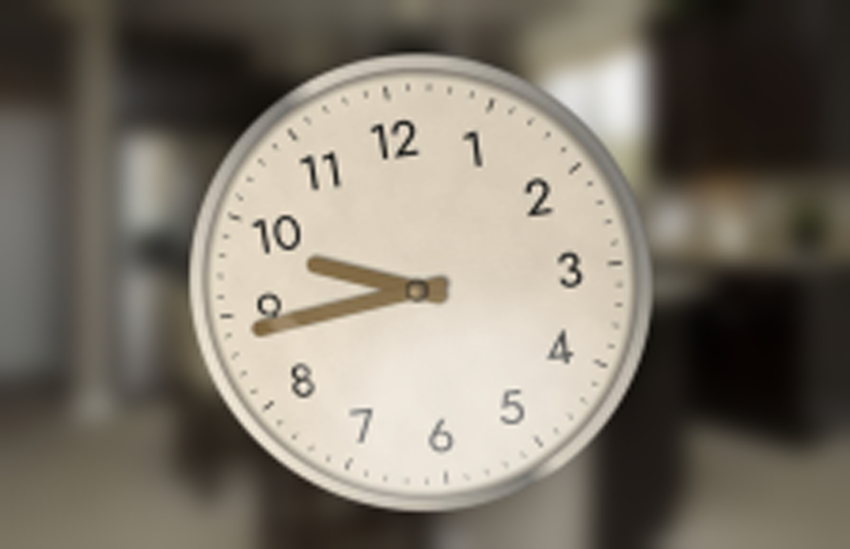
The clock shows h=9 m=44
